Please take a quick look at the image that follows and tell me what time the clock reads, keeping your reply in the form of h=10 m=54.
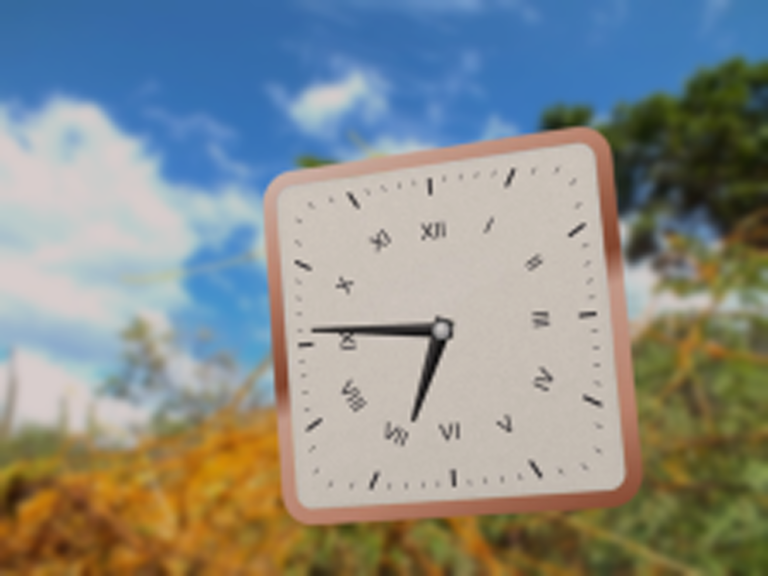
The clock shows h=6 m=46
